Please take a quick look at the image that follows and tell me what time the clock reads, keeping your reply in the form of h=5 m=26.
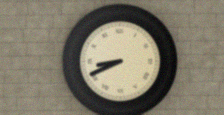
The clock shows h=8 m=41
